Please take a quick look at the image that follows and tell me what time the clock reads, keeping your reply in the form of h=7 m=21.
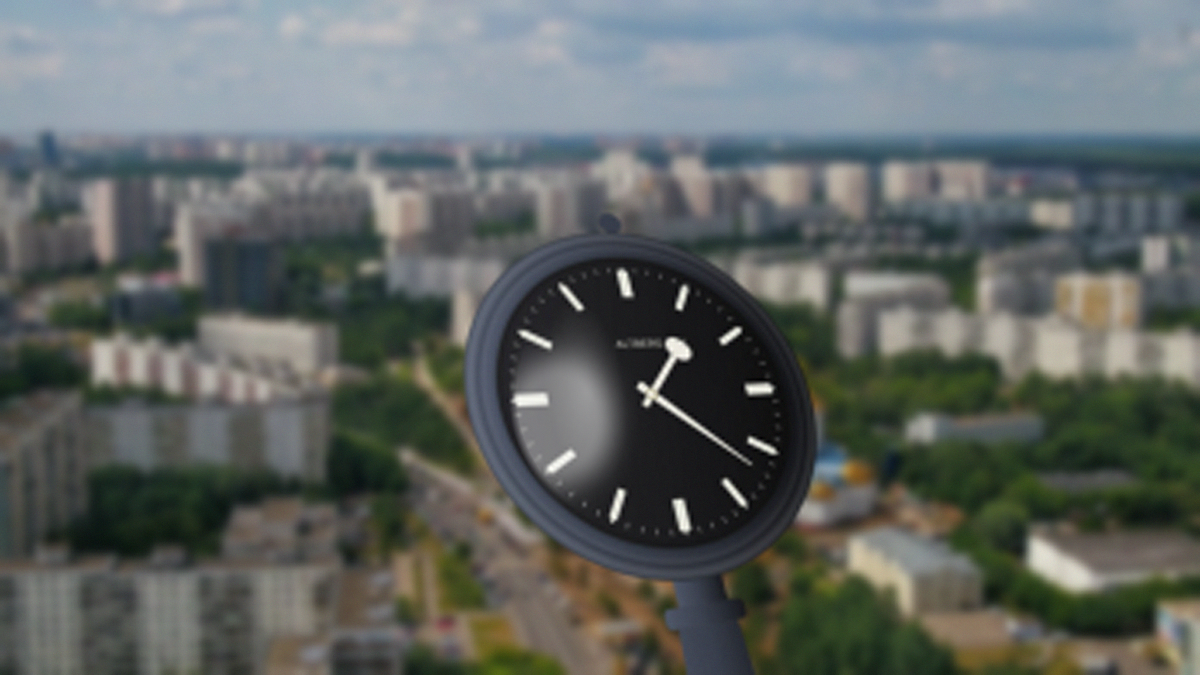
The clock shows h=1 m=22
